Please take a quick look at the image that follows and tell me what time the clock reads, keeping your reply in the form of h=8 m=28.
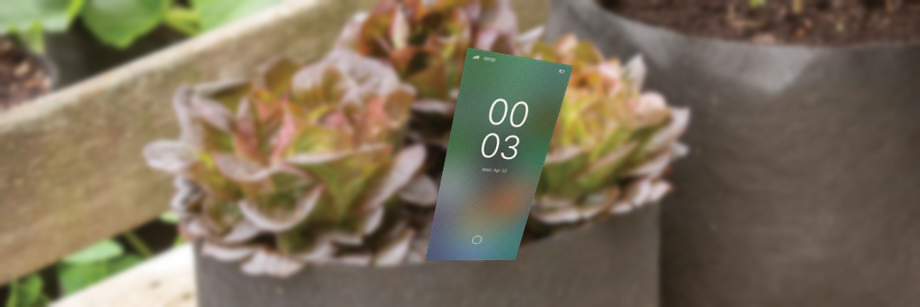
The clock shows h=0 m=3
